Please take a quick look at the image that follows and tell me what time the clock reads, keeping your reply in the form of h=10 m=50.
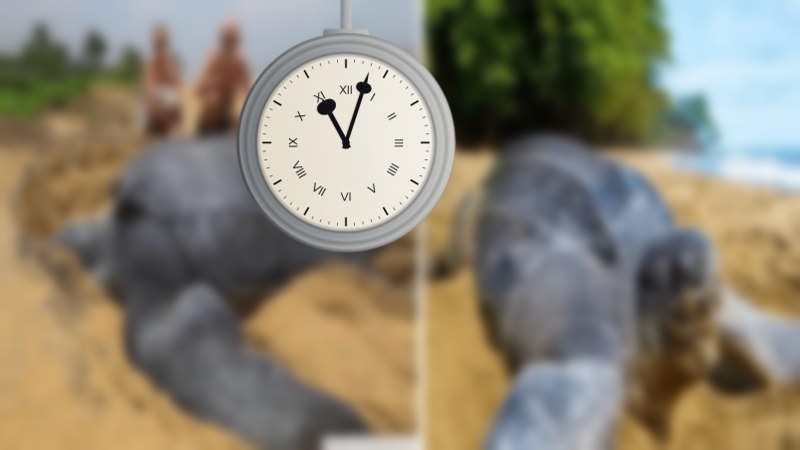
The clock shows h=11 m=3
